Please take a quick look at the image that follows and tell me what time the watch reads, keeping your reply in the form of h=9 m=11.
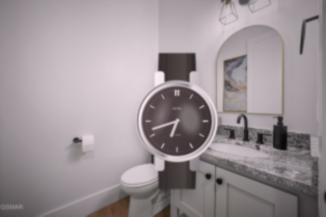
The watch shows h=6 m=42
